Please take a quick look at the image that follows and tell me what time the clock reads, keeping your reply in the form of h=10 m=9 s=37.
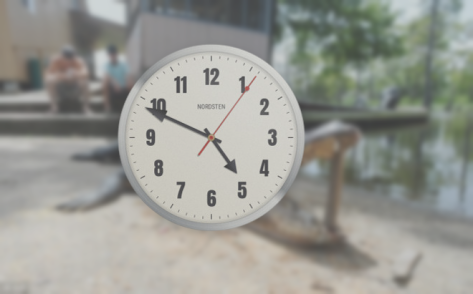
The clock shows h=4 m=49 s=6
